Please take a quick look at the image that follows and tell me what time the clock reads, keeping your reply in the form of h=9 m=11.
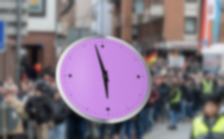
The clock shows h=5 m=58
